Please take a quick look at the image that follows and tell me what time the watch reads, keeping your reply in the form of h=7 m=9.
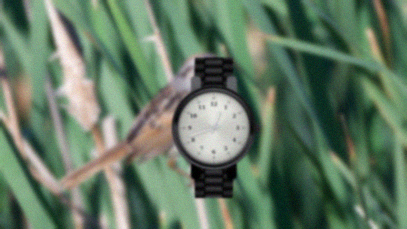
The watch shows h=12 m=42
